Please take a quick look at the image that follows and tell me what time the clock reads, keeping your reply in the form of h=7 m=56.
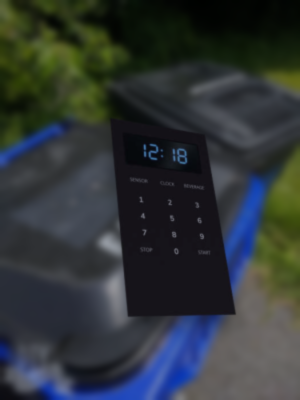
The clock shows h=12 m=18
